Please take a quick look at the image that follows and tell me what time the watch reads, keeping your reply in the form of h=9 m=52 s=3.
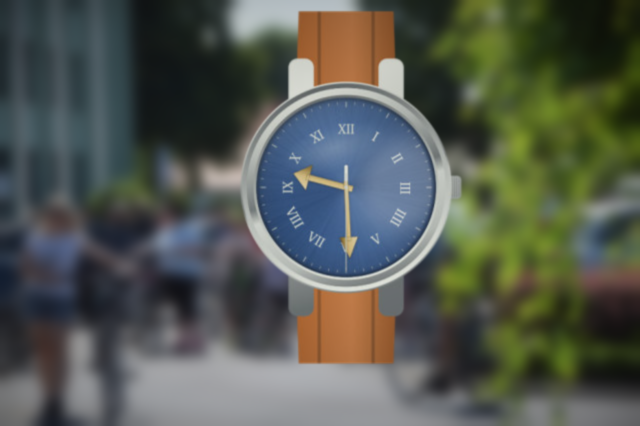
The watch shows h=9 m=29 s=30
